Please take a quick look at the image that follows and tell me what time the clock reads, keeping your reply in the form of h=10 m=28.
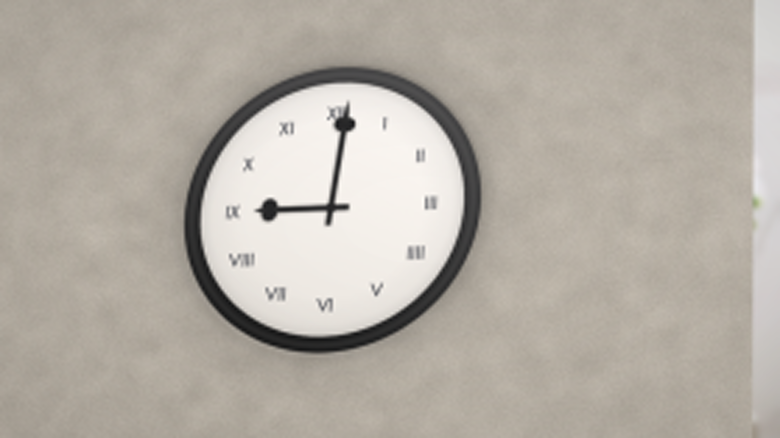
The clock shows h=9 m=1
